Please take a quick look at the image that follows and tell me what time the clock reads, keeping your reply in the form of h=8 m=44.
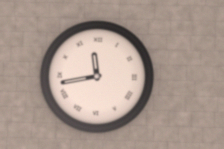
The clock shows h=11 m=43
